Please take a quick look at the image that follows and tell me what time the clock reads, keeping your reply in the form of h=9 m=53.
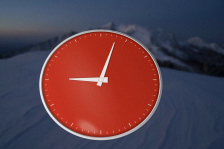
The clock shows h=9 m=3
